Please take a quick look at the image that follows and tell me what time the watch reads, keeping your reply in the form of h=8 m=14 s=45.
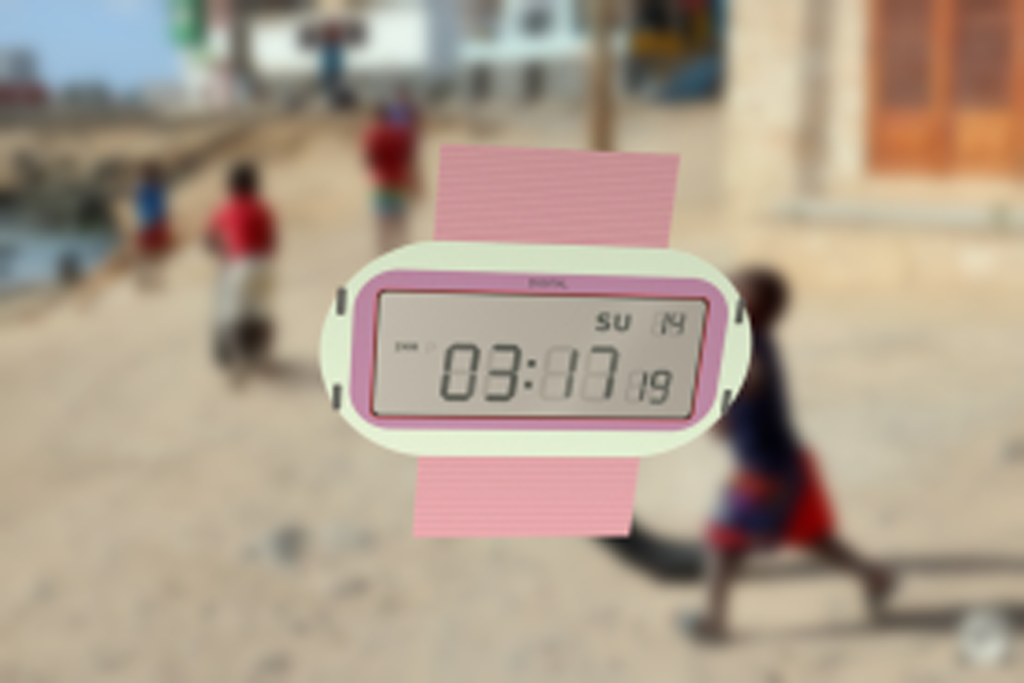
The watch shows h=3 m=17 s=19
